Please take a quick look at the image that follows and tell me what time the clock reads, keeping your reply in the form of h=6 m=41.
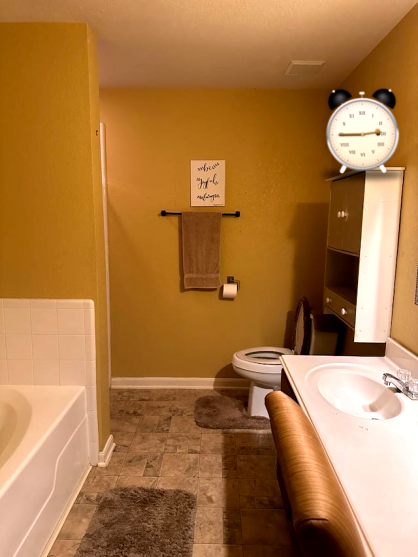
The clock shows h=2 m=45
